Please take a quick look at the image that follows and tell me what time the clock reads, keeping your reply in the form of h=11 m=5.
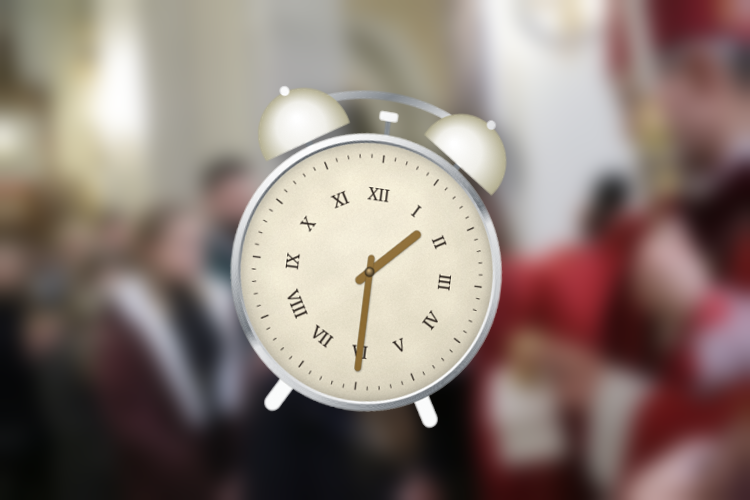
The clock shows h=1 m=30
